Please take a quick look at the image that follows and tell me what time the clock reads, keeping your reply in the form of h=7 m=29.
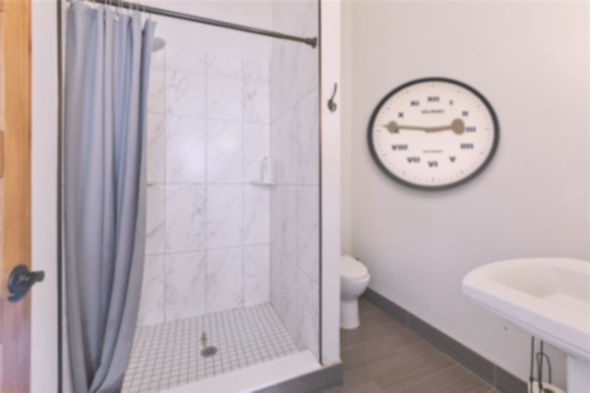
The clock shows h=2 m=46
